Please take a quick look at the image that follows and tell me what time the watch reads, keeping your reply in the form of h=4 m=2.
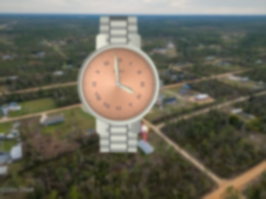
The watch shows h=3 m=59
